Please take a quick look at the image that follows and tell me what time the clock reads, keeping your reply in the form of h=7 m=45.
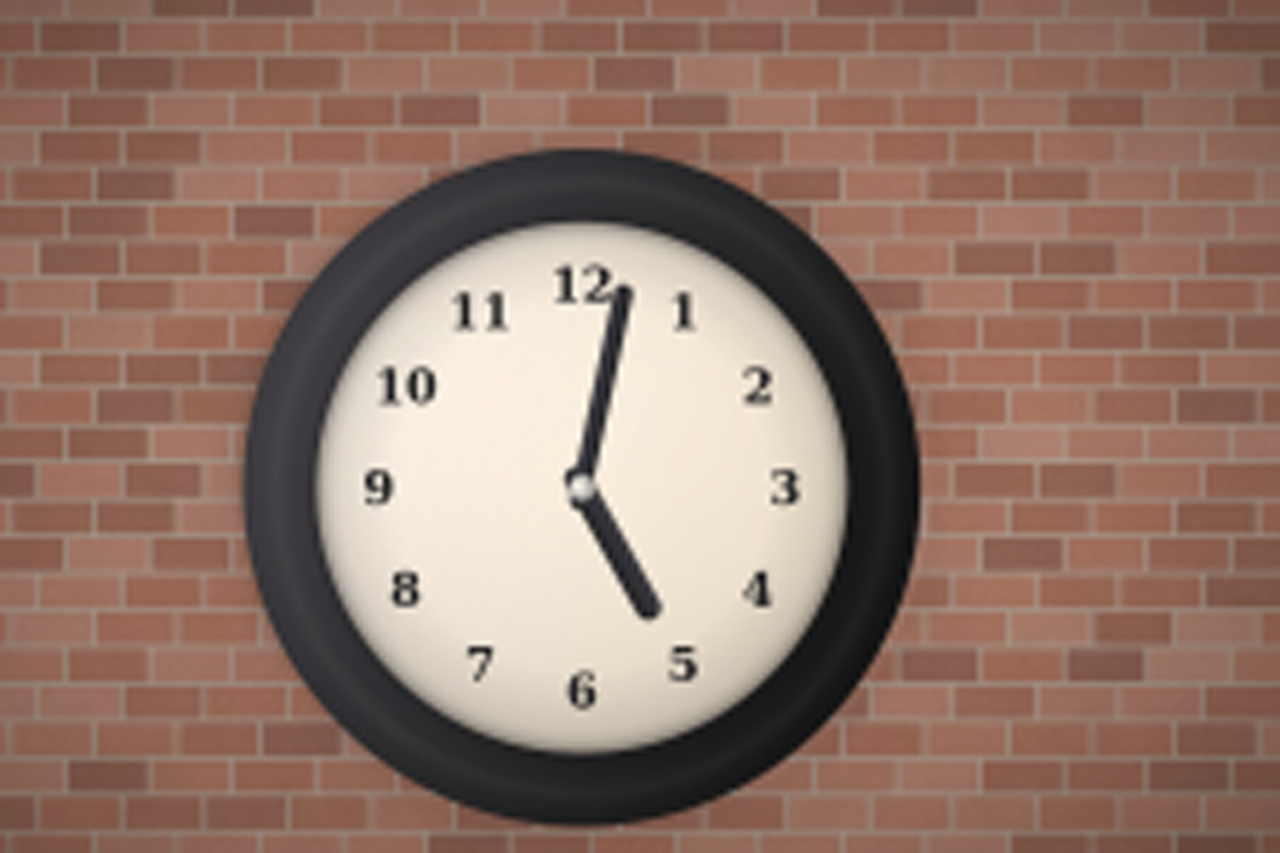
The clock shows h=5 m=2
